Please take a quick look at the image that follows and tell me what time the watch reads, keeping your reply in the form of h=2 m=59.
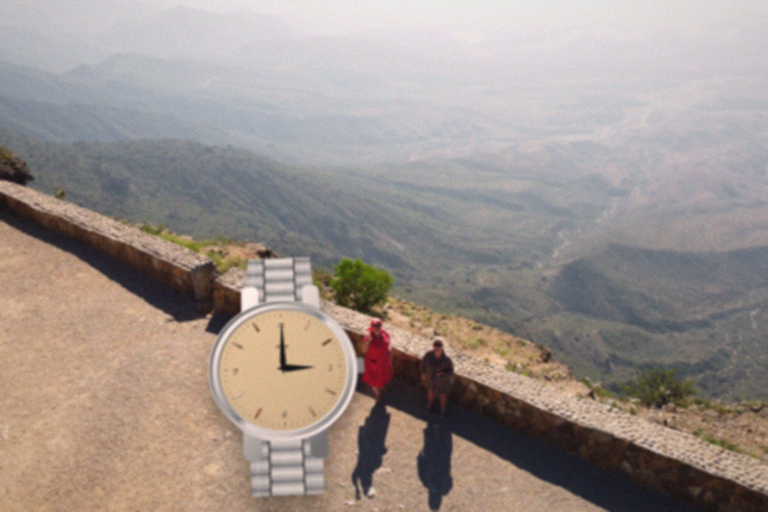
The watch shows h=3 m=0
